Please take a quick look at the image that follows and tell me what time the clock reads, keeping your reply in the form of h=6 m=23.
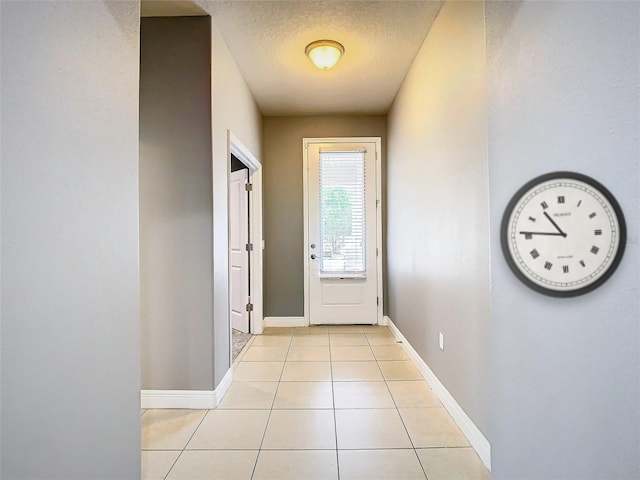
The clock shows h=10 m=46
